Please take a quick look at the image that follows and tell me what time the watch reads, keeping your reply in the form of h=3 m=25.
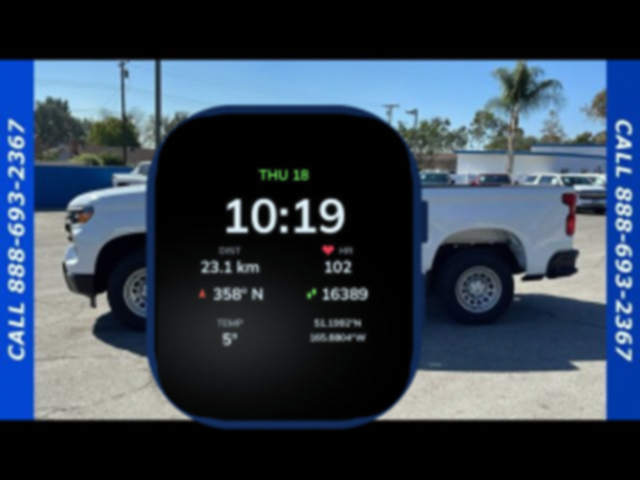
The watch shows h=10 m=19
